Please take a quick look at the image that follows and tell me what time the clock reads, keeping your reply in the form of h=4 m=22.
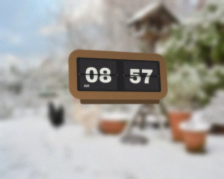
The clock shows h=8 m=57
